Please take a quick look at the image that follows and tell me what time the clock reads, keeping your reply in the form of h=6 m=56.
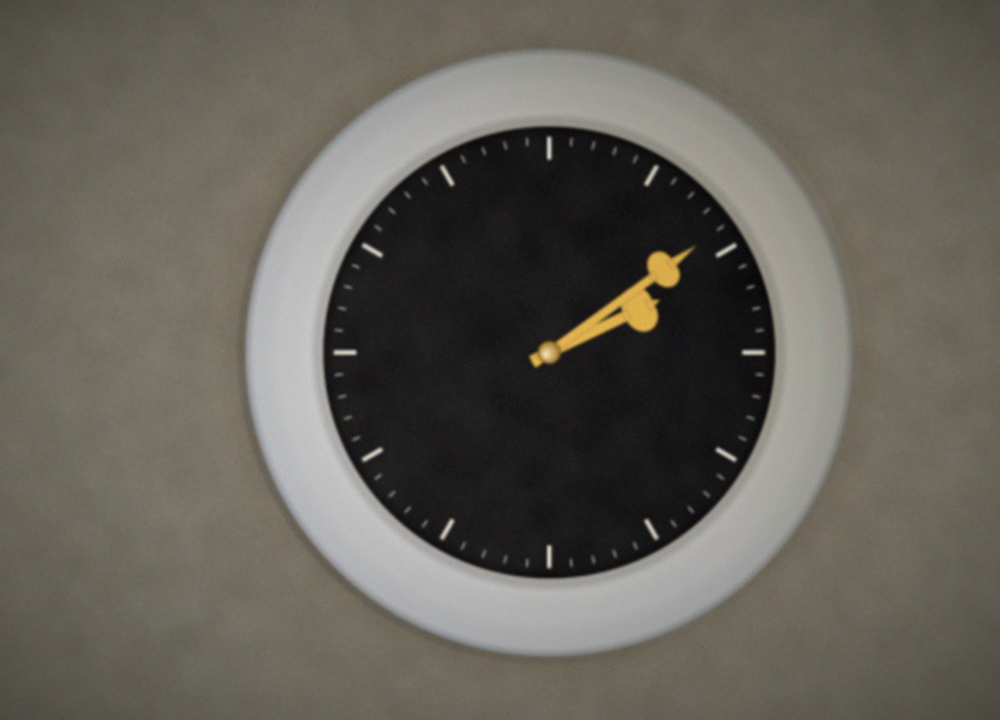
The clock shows h=2 m=9
